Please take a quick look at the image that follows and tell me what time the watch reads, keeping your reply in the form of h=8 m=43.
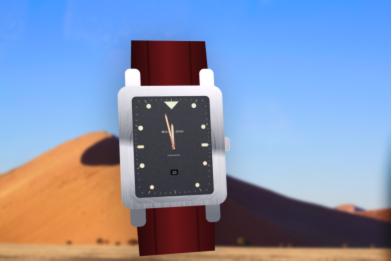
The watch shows h=11 m=58
